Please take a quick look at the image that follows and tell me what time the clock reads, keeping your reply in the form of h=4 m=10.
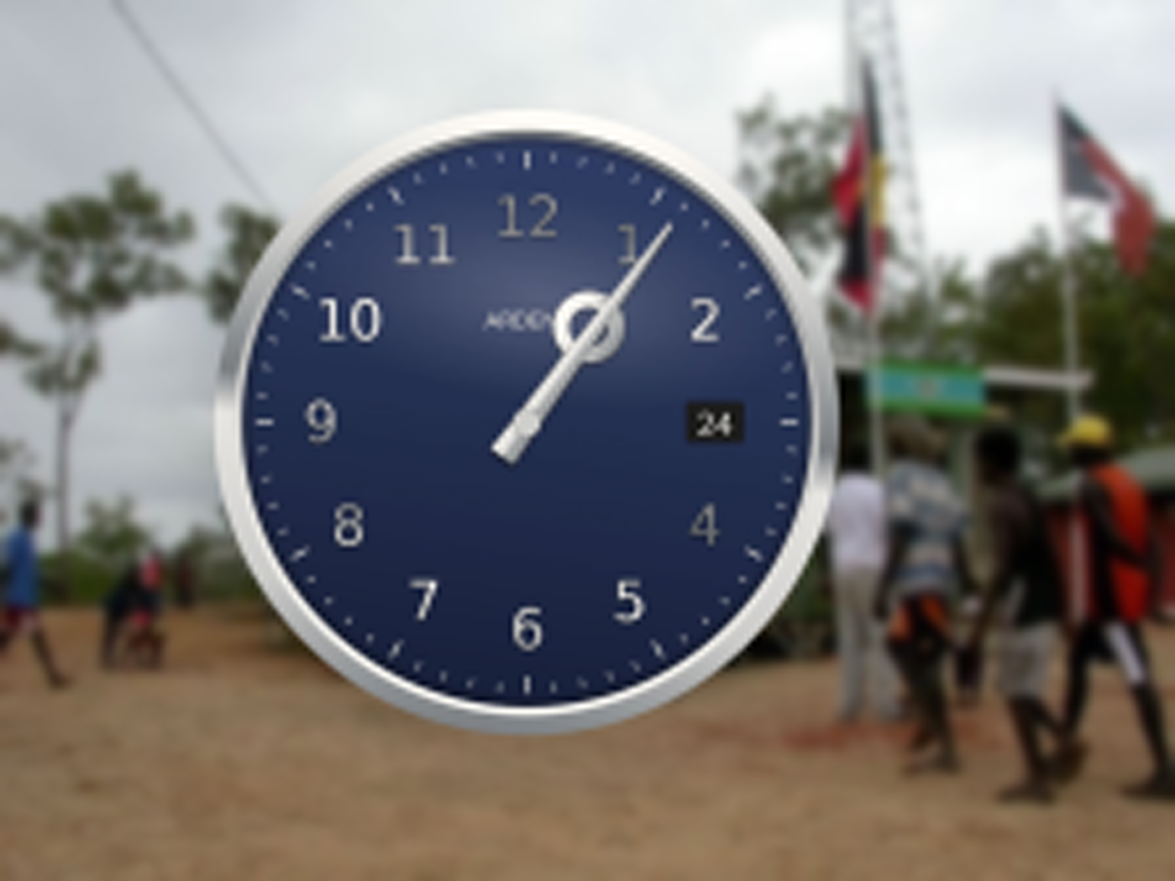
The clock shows h=1 m=6
